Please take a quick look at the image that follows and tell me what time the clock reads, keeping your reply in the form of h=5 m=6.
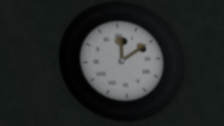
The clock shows h=12 m=10
